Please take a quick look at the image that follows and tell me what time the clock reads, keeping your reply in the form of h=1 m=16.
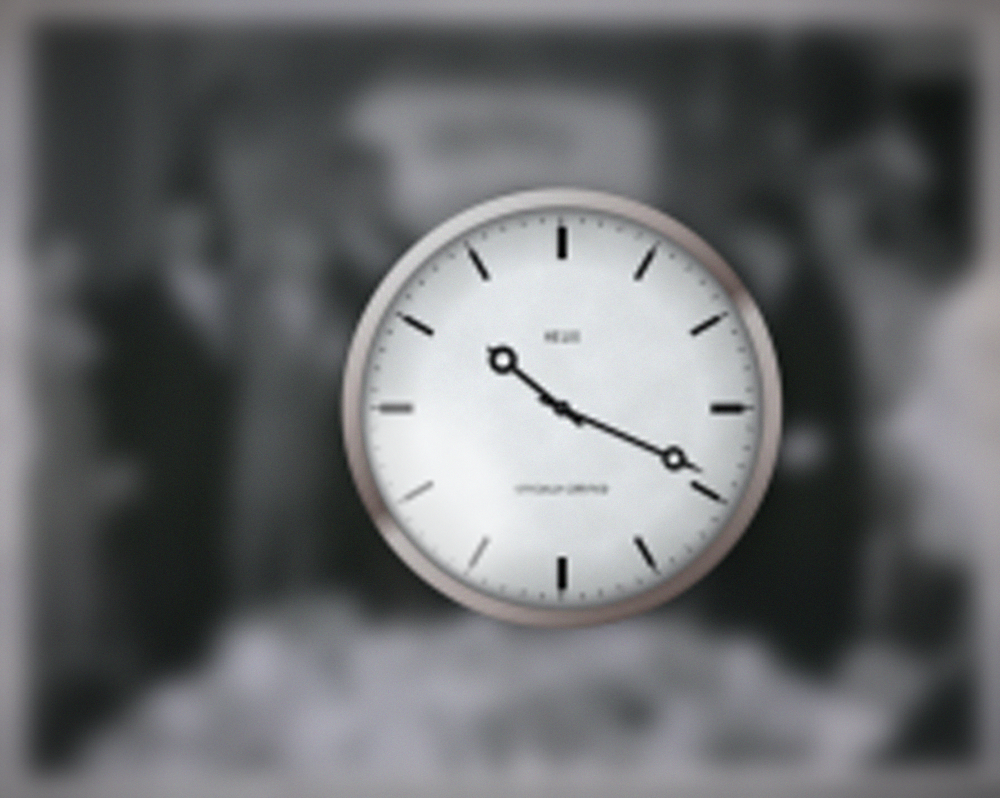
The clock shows h=10 m=19
